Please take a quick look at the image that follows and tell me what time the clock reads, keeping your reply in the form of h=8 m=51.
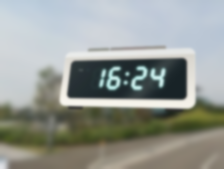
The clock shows h=16 m=24
